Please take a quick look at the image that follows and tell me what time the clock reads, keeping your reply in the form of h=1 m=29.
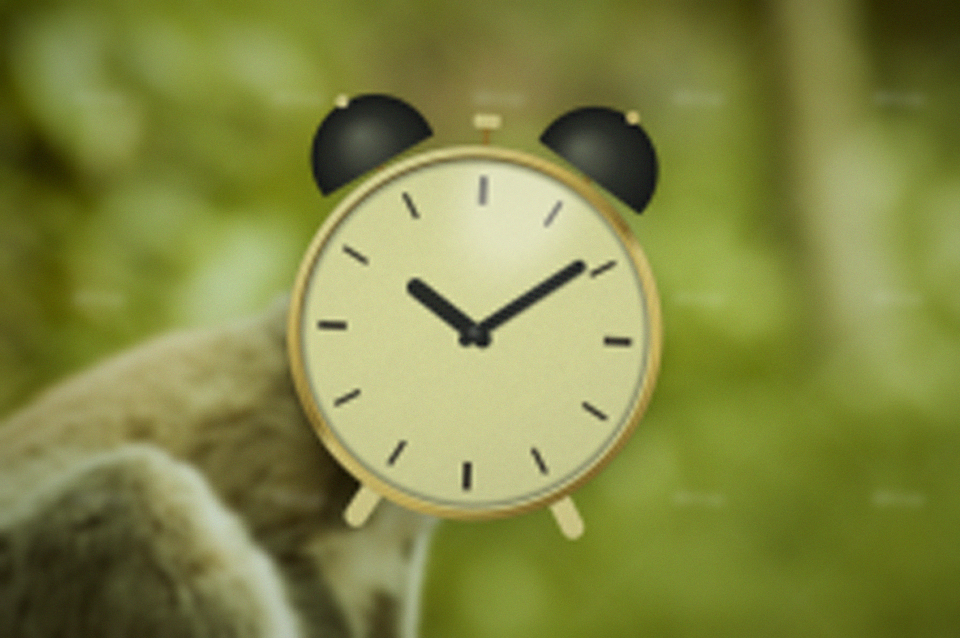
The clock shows h=10 m=9
